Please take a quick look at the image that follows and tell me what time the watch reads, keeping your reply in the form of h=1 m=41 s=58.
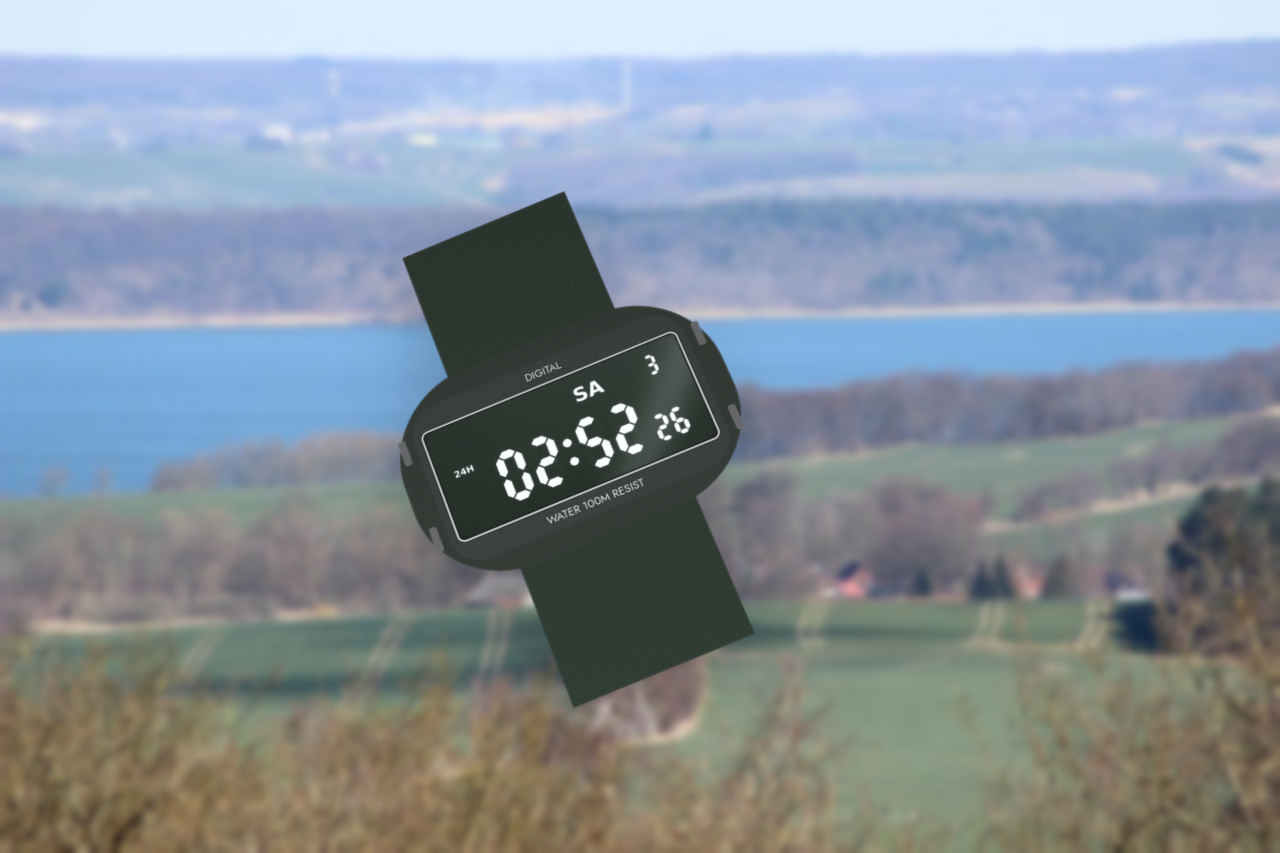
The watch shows h=2 m=52 s=26
